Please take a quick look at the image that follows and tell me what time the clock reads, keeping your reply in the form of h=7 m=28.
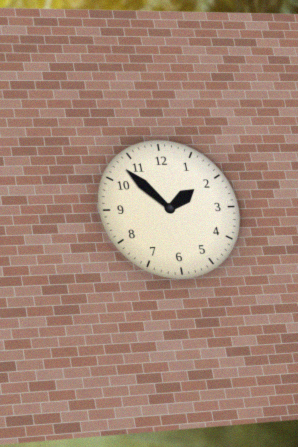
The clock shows h=1 m=53
